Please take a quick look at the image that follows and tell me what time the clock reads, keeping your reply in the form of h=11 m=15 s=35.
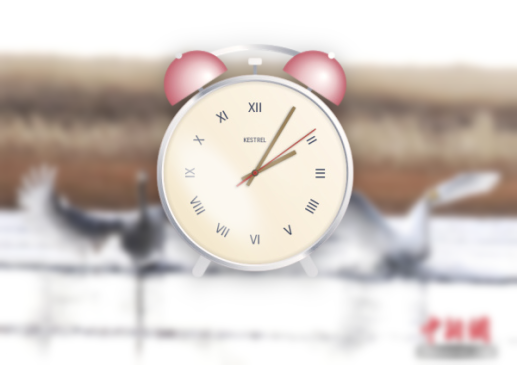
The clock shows h=2 m=5 s=9
